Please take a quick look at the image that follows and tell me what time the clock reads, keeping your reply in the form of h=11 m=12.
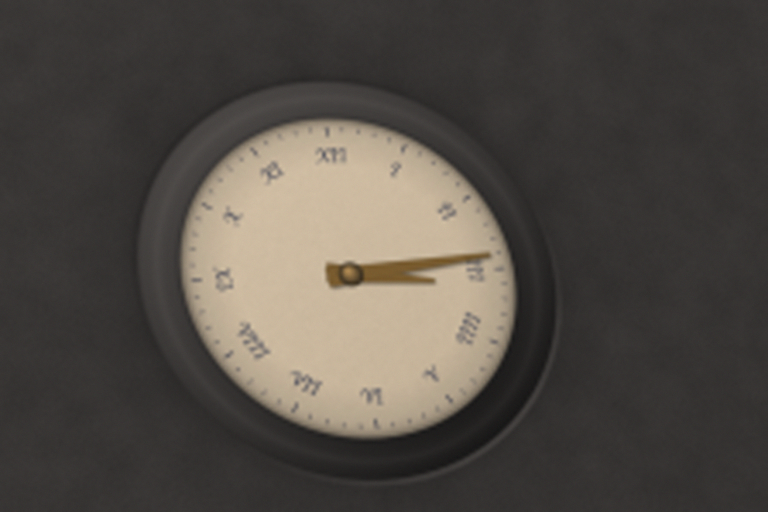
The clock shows h=3 m=14
